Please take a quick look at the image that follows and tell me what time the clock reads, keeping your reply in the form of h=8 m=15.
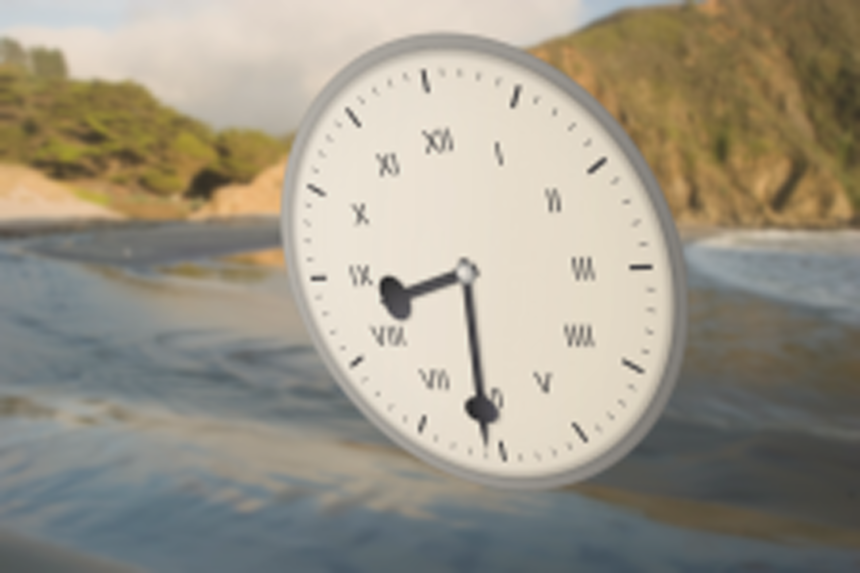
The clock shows h=8 m=31
